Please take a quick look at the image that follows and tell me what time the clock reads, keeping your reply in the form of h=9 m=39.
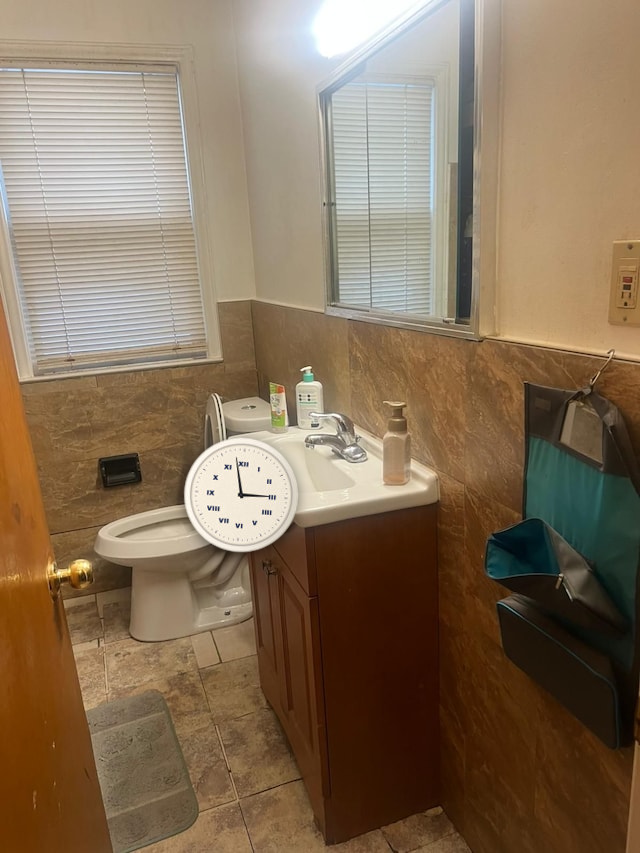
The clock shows h=2 m=58
